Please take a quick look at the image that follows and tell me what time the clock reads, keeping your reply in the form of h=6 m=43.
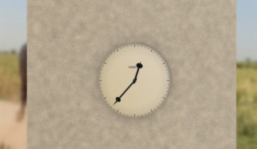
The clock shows h=12 m=37
